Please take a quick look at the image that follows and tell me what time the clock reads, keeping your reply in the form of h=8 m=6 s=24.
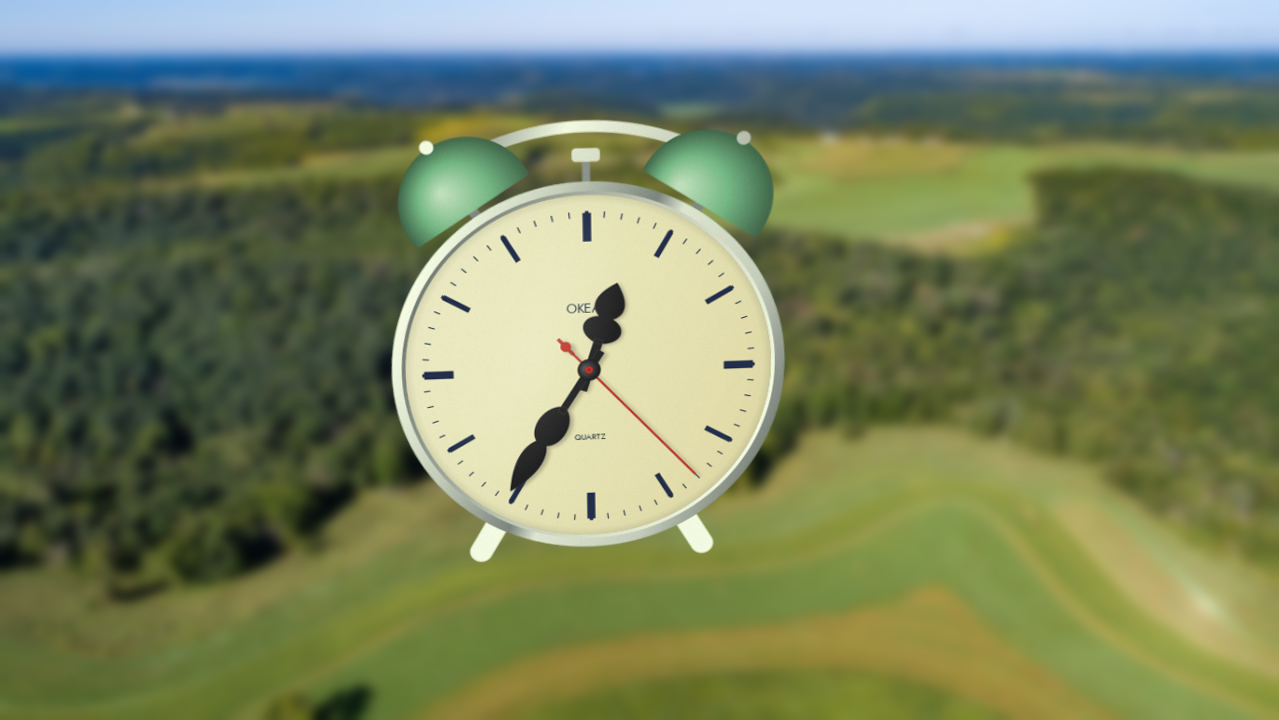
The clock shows h=12 m=35 s=23
